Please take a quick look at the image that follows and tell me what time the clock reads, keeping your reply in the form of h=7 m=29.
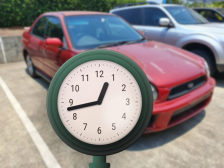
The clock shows h=12 m=43
